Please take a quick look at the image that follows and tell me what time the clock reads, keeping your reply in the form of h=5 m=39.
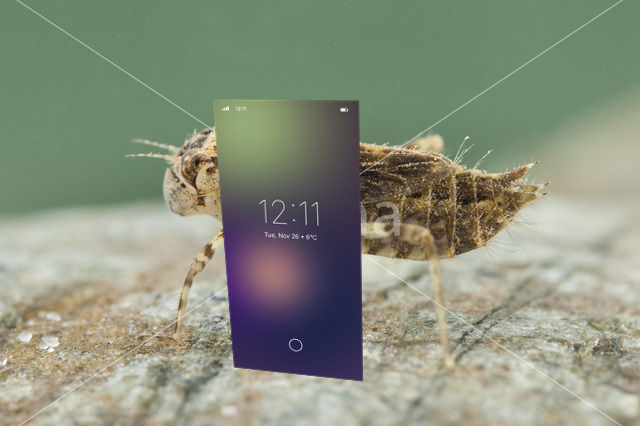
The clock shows h=12 m=11
